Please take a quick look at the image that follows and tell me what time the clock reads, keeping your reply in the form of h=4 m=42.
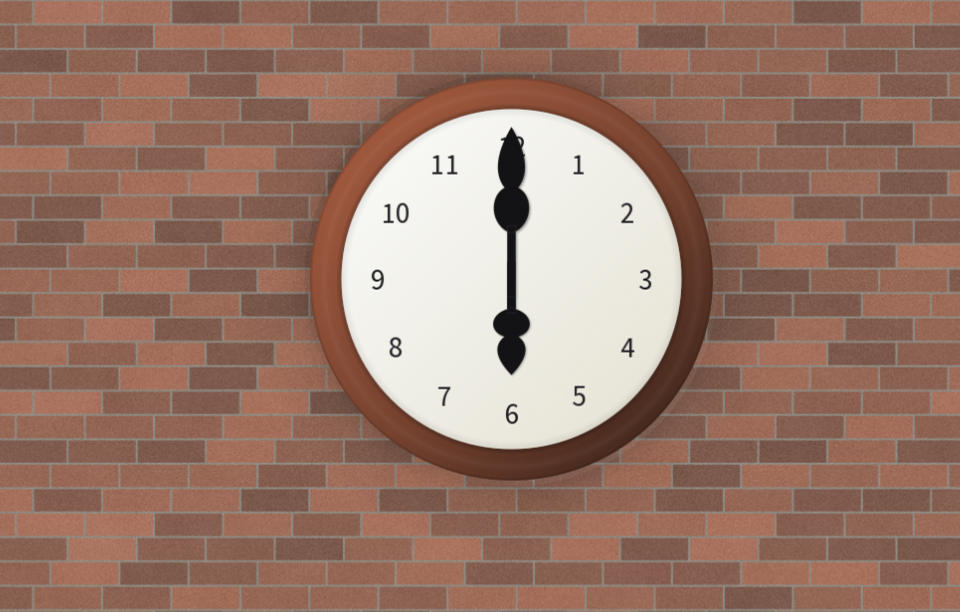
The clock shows h=6 m=0
